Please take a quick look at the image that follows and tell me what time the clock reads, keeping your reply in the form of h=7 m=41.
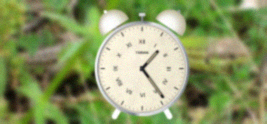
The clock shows h=1 m=24
